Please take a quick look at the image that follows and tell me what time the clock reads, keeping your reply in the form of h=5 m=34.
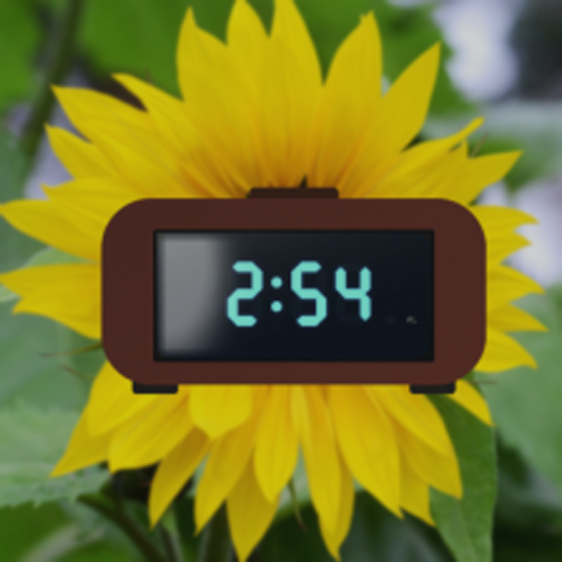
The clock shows h=2 m=54
